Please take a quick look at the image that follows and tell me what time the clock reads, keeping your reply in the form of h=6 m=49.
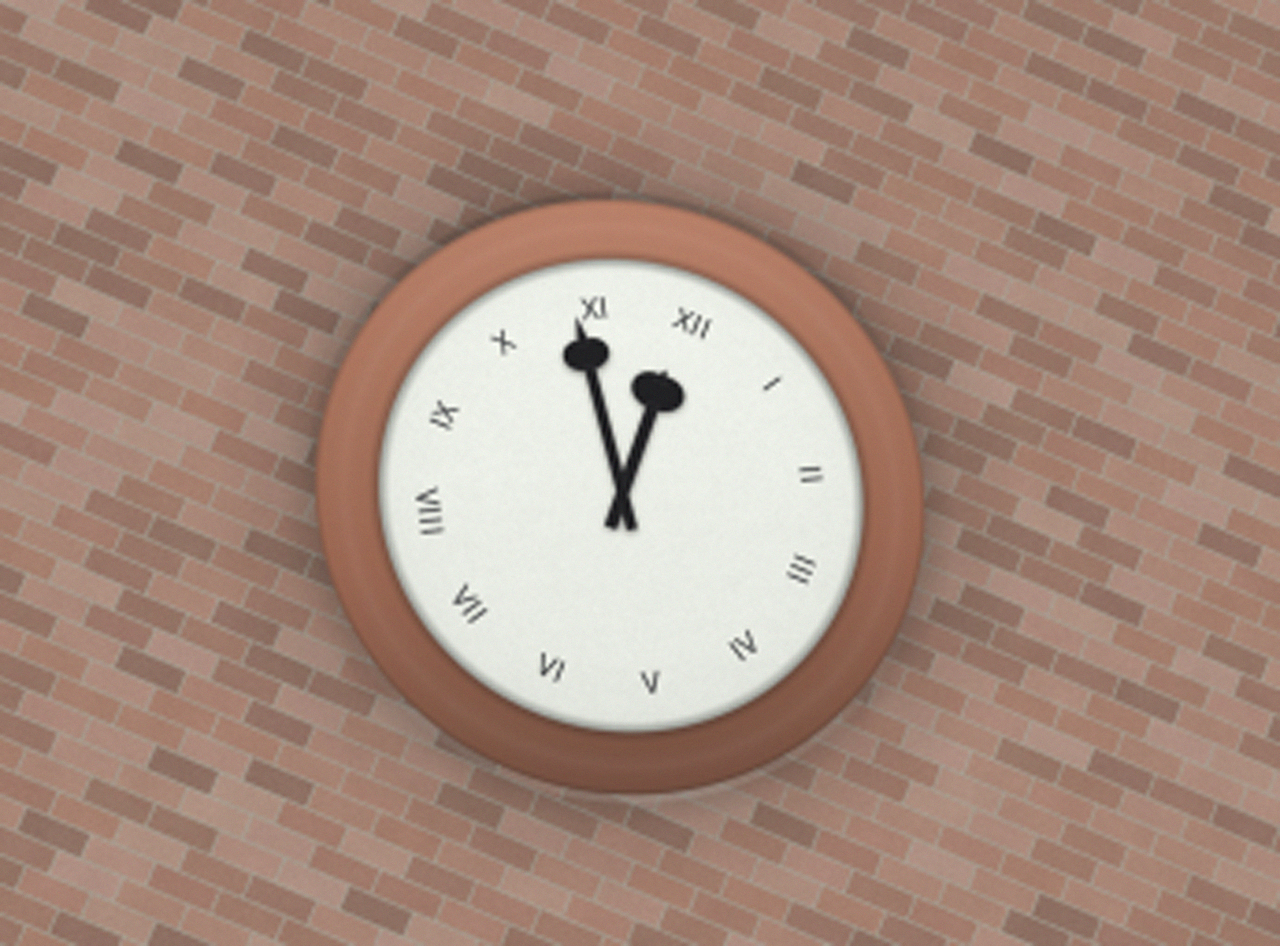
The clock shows h=11 m=54
